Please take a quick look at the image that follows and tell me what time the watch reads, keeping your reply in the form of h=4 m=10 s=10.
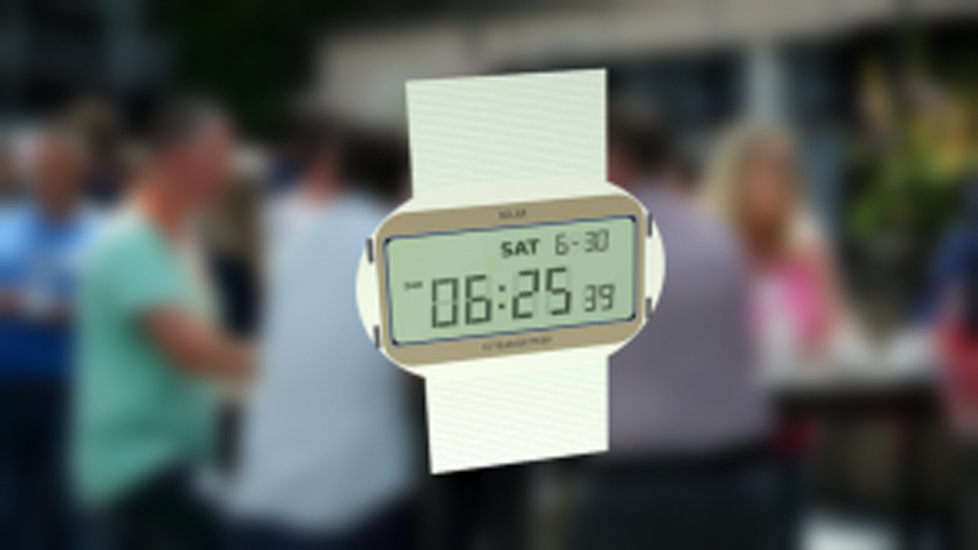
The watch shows h=6 m=25 s=39
